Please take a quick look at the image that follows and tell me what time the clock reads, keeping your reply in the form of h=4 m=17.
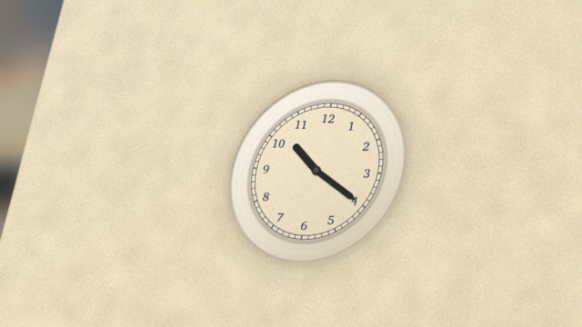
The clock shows h=10 m=20
